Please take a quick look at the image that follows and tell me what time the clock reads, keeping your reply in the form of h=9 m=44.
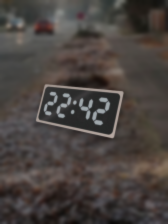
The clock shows h=22 m=42
